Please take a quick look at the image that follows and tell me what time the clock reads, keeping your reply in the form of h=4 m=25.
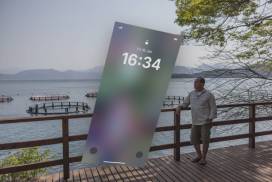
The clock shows h=16 m=34
